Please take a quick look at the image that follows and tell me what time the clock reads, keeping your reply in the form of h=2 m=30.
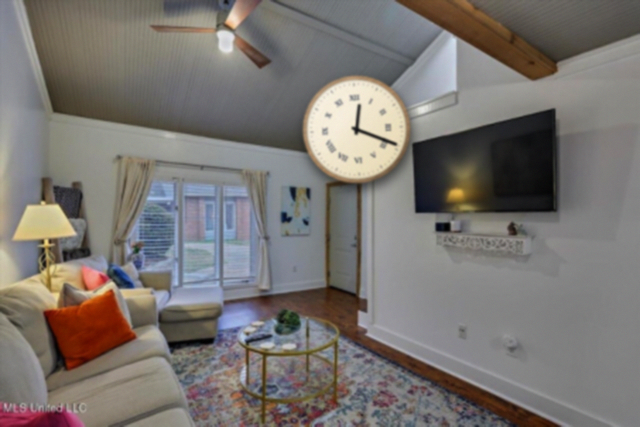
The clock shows h=12 m=19
